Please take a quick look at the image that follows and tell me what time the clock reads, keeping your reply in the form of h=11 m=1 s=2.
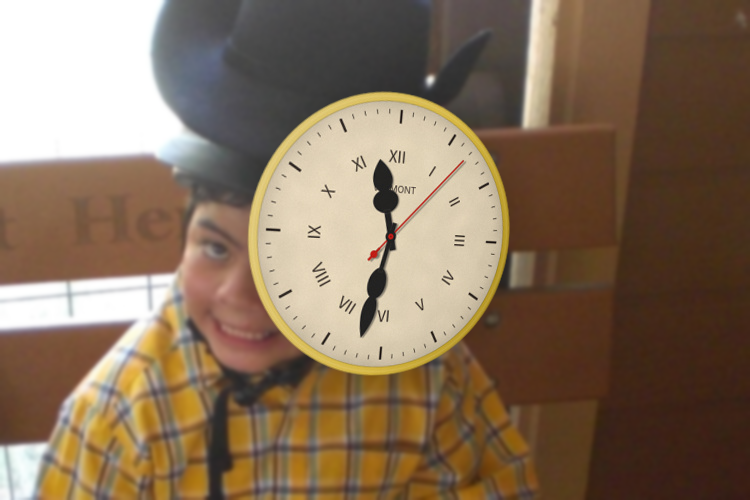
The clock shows h=11 m=32 s=7
